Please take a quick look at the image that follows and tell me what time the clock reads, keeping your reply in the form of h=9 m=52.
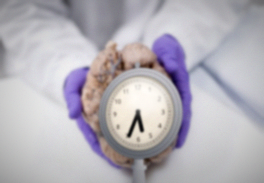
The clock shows h=5 m=34
